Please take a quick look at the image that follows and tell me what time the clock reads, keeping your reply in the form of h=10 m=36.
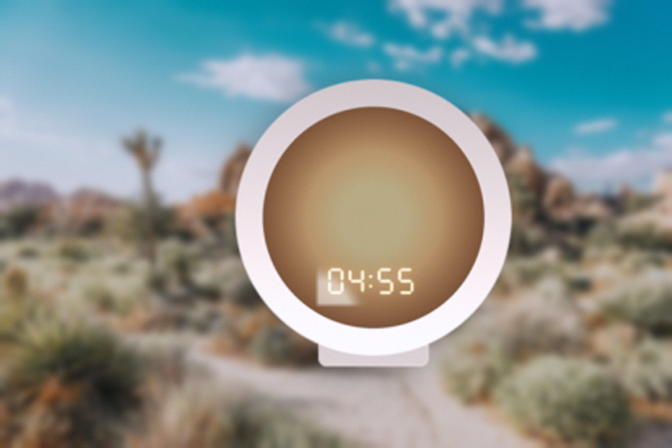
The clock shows h=4 m=55
